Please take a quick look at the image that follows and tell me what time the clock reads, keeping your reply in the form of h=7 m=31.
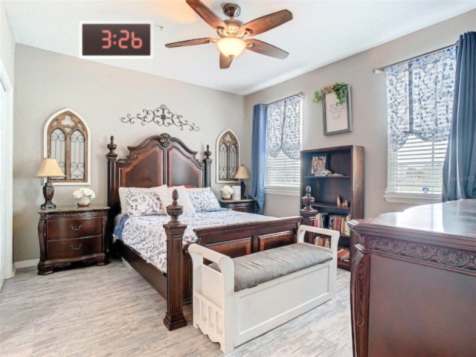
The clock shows h=3 m=26
